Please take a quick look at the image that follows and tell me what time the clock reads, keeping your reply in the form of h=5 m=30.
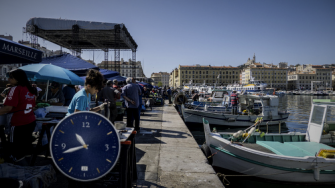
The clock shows h=10 m=42
